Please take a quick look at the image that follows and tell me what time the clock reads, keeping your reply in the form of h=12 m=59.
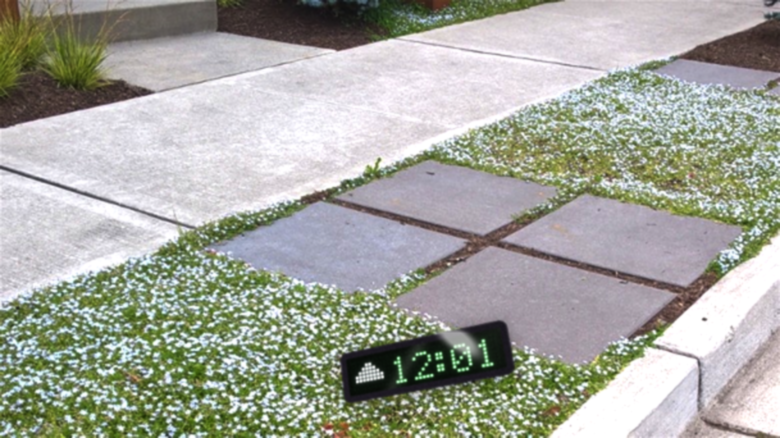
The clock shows h=12 m=1
